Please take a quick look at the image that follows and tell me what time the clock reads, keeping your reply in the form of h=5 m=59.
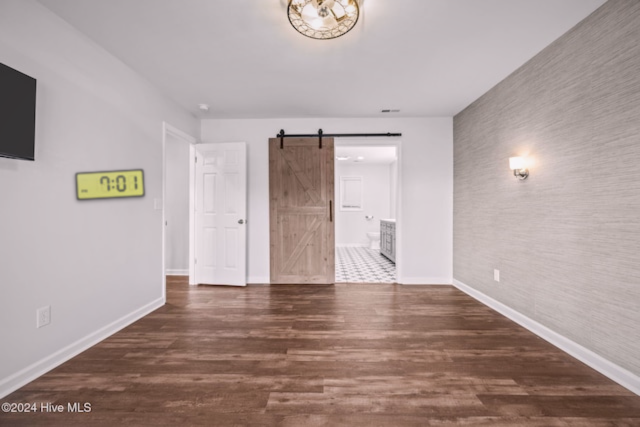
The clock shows h=7 m=1
